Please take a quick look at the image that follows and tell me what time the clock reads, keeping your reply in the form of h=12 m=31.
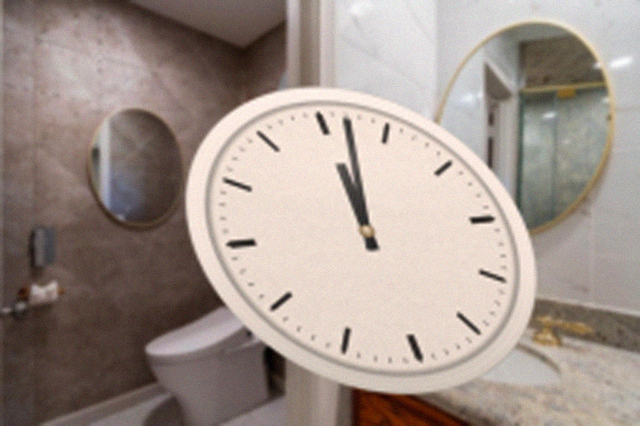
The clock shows h=12 m=2
